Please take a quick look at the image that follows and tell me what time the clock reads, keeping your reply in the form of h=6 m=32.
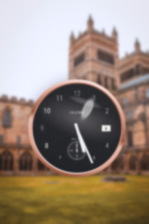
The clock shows h=5 m=26
